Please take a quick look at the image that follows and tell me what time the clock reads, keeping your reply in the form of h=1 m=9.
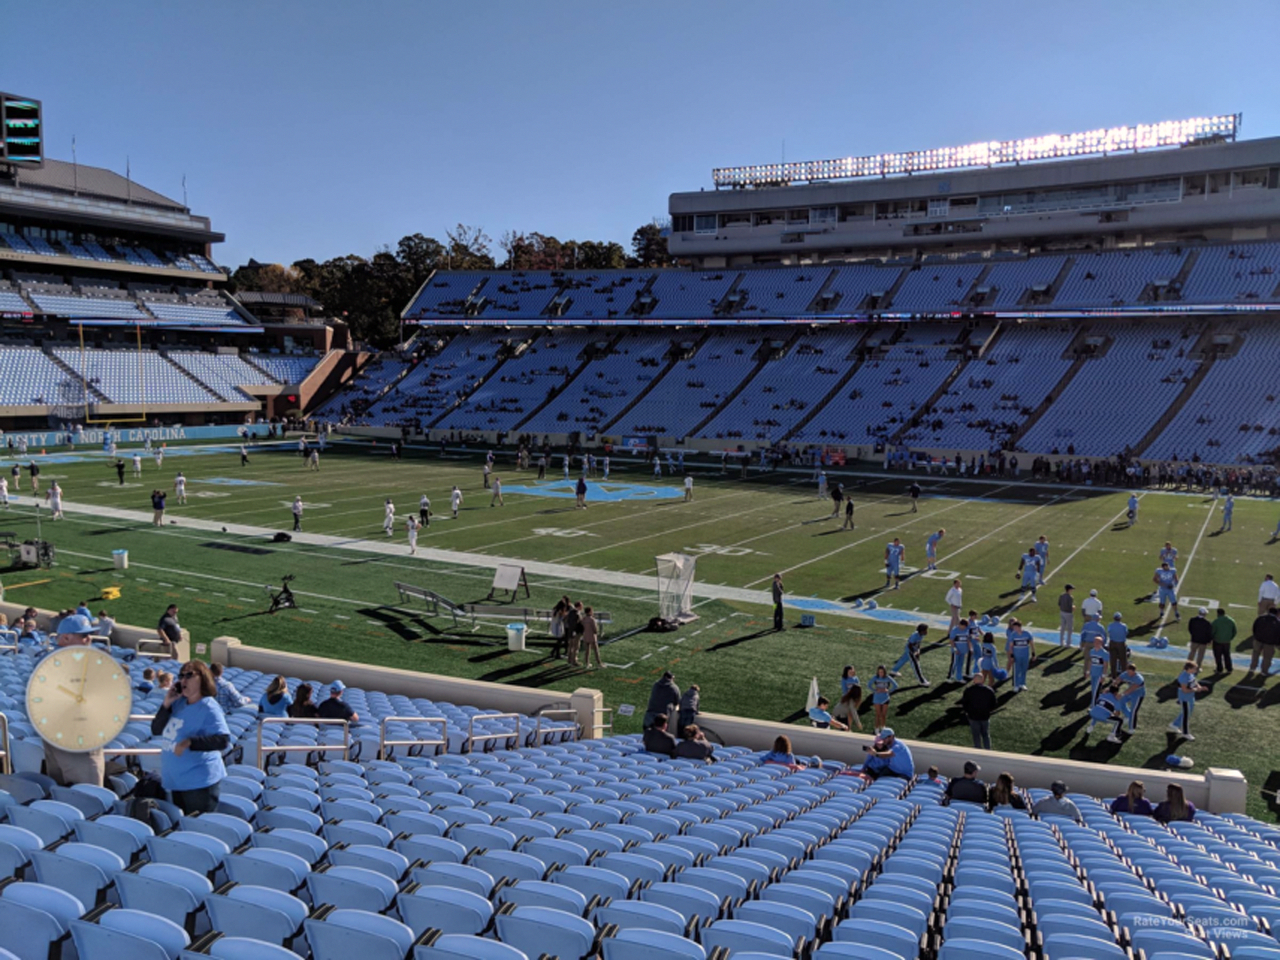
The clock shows h=10 m=2
